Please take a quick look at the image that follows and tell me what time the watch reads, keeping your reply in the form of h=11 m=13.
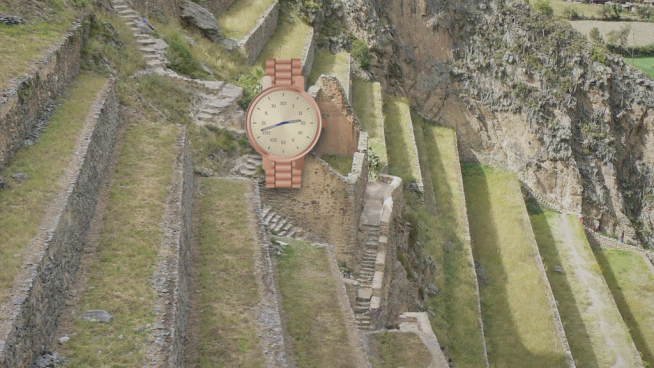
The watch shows h=2 m=42
